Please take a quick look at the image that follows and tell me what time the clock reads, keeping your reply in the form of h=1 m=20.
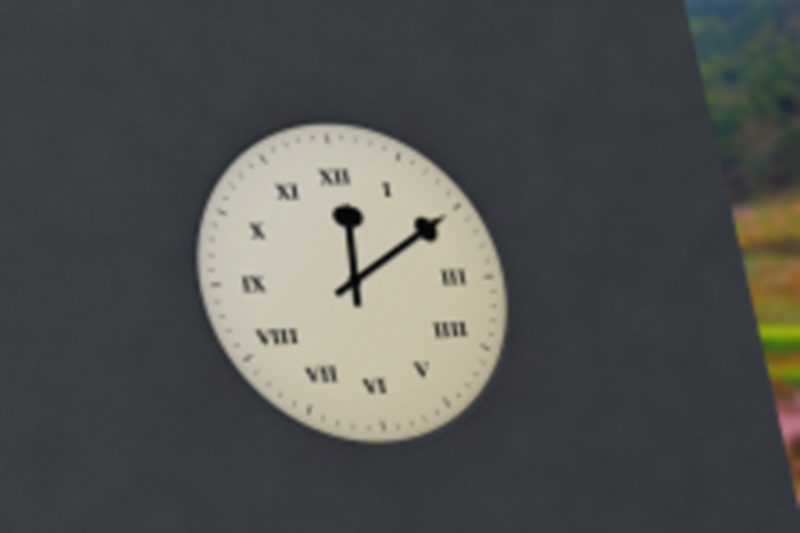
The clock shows h=12 m=10
